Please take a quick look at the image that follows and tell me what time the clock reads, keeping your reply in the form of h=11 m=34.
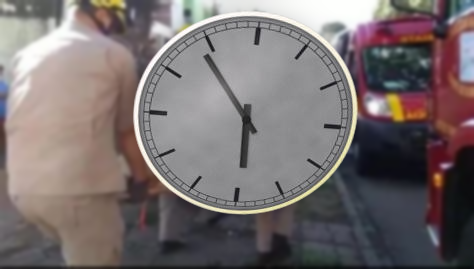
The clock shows h=5 m=54
